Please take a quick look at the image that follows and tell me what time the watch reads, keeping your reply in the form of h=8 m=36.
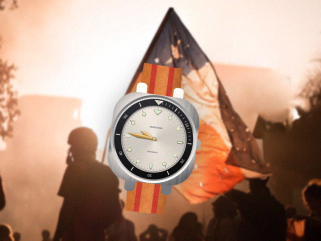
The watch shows h=9 m=46
